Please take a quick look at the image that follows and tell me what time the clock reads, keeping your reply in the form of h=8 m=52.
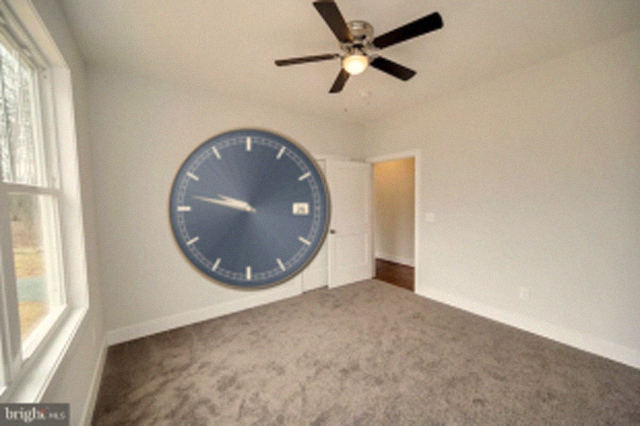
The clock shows h=9 m=47
